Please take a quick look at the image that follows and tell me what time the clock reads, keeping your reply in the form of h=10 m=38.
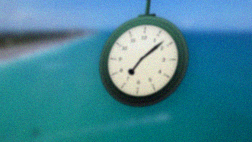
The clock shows h=7 m=8
